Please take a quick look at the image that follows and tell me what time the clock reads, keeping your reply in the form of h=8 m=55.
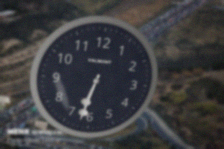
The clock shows h=6 m=32
